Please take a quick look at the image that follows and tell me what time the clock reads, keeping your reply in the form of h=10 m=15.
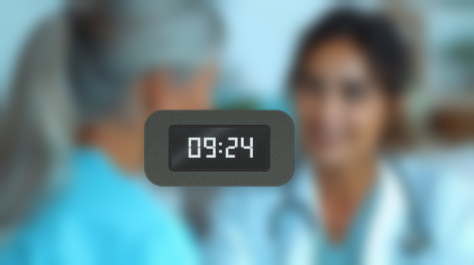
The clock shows h=9 m=24
